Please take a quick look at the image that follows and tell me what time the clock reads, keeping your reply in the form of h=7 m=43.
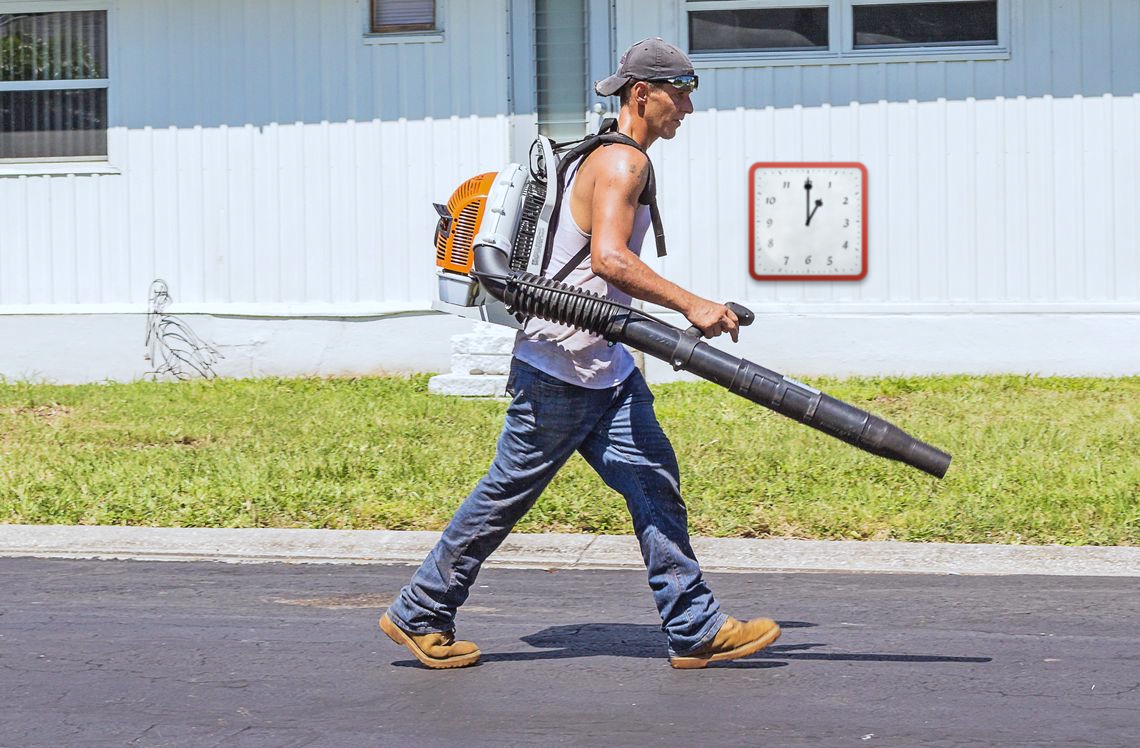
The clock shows h=1 m=0
